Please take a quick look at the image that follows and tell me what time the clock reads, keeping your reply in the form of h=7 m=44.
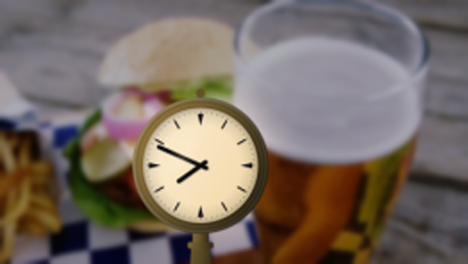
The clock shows h=7 m=49
